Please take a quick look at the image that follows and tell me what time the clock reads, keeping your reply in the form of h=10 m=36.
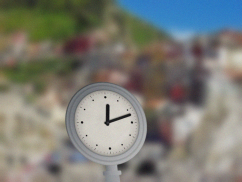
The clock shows h=12 m=12
